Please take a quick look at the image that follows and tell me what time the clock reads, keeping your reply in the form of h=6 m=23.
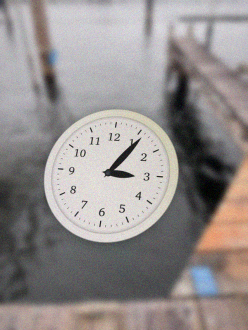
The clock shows h=3 m=6
